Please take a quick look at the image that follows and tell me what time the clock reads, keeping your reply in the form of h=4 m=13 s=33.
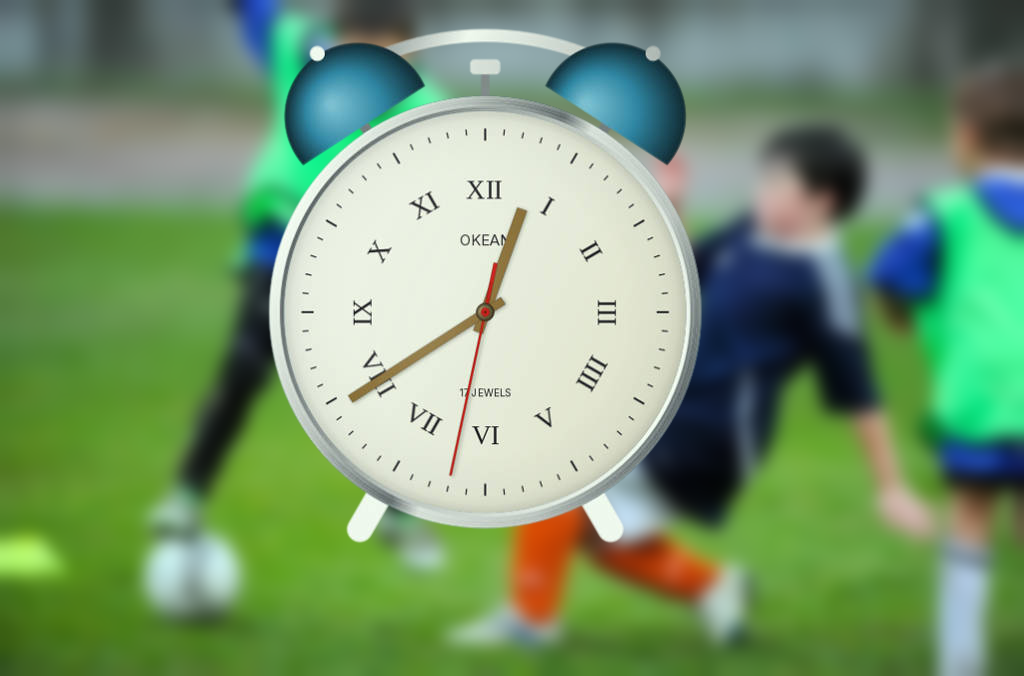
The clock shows h=12 m=39 s=32
